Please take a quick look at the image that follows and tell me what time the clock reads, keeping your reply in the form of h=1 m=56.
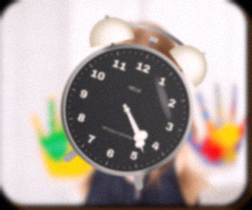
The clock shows h=4 m=23
